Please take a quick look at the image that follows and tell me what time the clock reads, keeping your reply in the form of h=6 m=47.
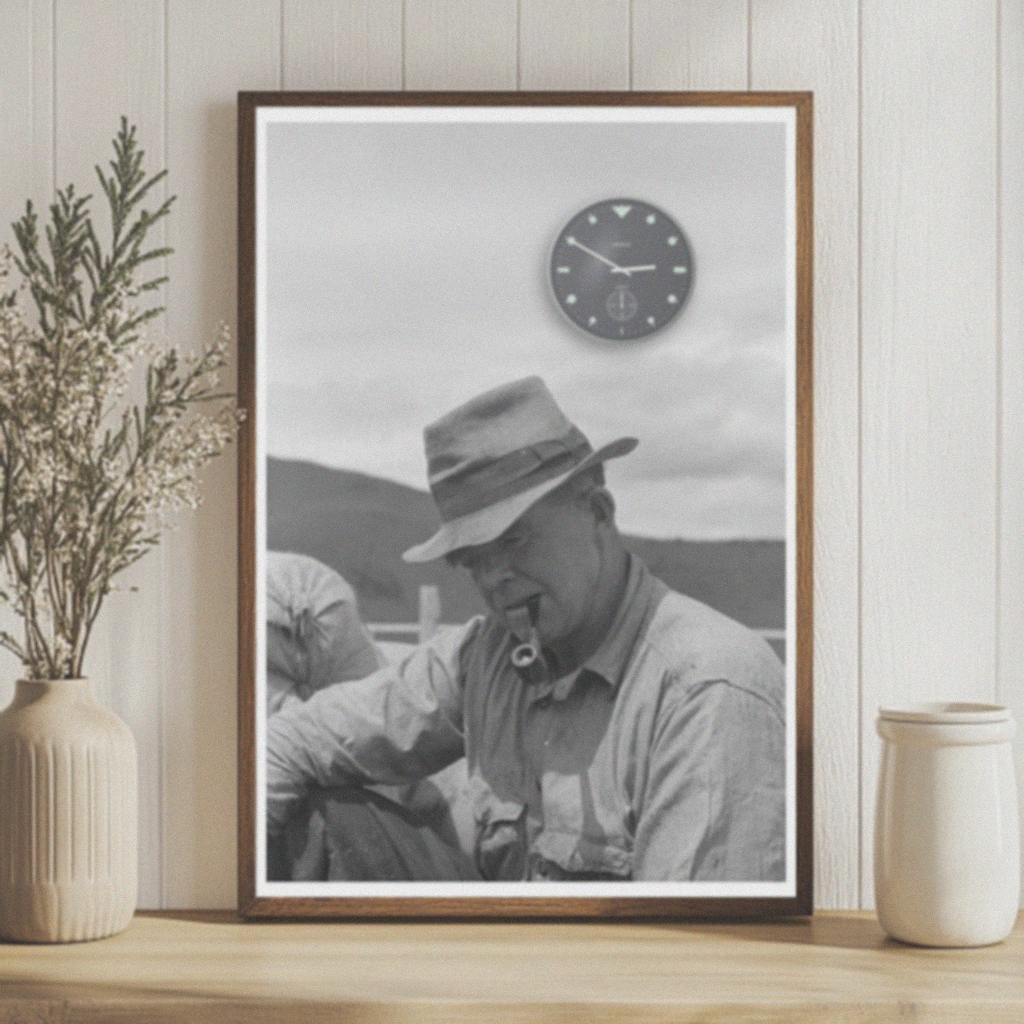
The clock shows h=2 m=50
